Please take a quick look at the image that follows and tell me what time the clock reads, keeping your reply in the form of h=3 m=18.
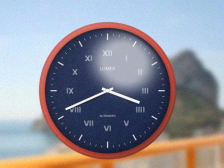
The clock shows h=3 m=41
